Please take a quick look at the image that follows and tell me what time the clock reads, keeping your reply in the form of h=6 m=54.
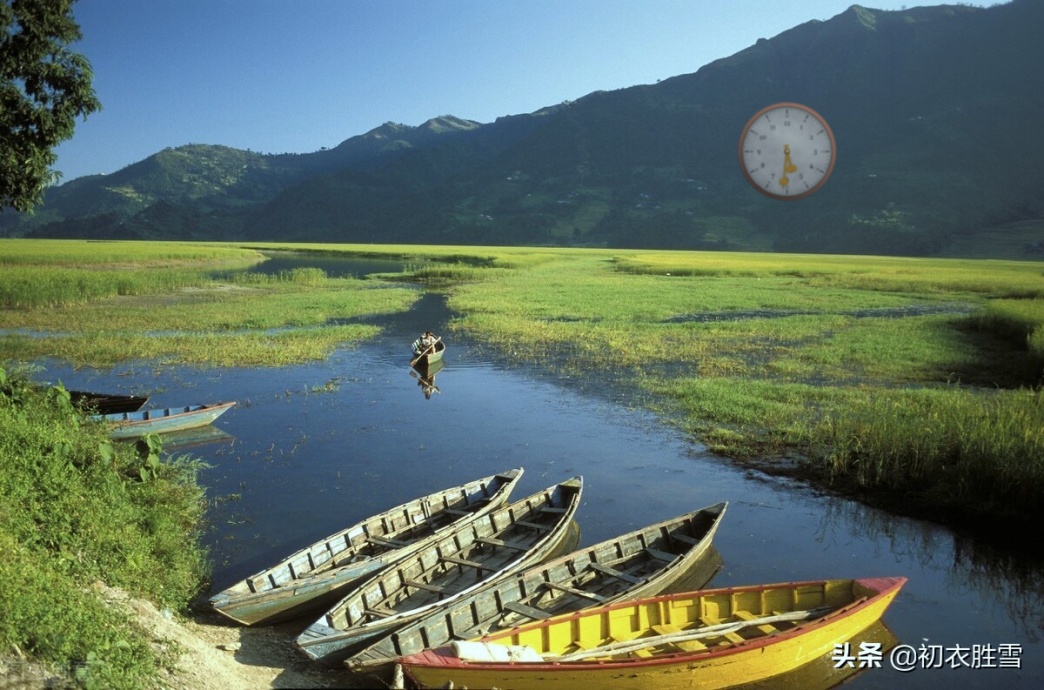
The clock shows h=5 m=31
